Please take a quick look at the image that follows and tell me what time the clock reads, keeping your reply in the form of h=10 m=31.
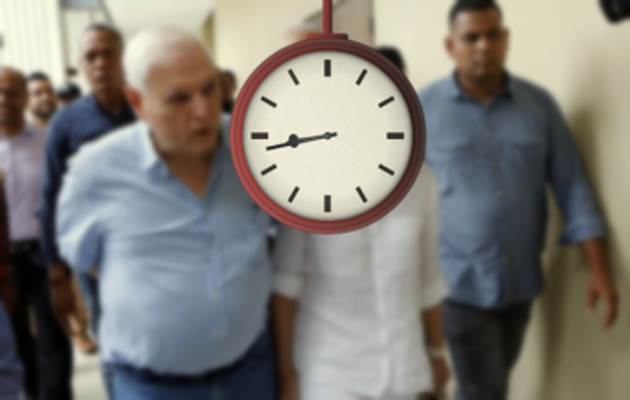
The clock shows h=8 m=43
